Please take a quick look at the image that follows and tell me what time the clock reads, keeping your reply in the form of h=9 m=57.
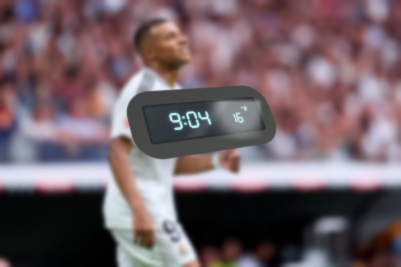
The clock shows h=9 m=4
